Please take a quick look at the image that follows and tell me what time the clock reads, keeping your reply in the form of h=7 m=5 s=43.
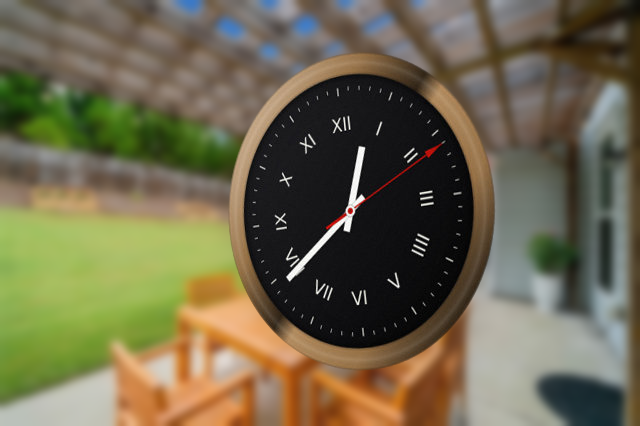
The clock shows h=12 m=39 s=11
